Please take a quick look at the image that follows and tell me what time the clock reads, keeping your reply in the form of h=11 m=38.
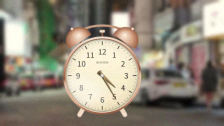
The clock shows h=4 m=25
